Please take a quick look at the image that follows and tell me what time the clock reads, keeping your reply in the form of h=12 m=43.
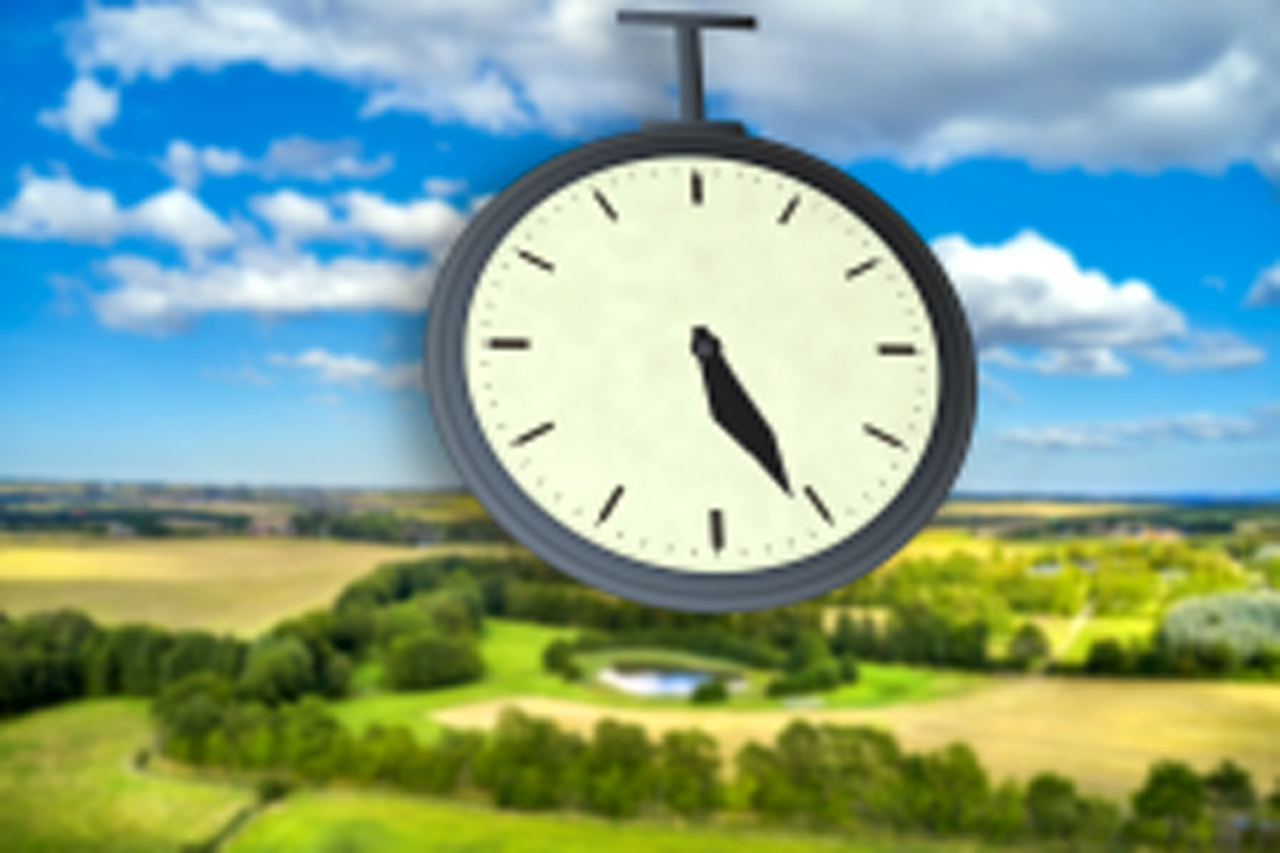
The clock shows h=5 m=26
